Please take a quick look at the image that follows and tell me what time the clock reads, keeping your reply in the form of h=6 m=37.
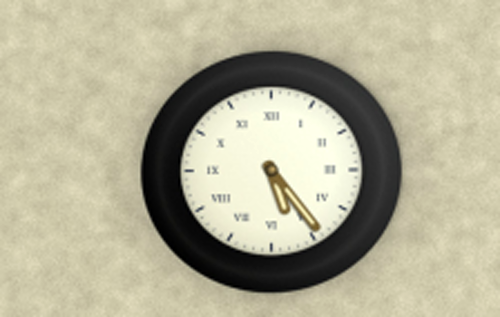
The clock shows h=5 m=24
